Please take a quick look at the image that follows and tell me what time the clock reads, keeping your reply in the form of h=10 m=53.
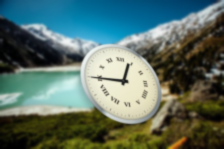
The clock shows h=12 m=45
